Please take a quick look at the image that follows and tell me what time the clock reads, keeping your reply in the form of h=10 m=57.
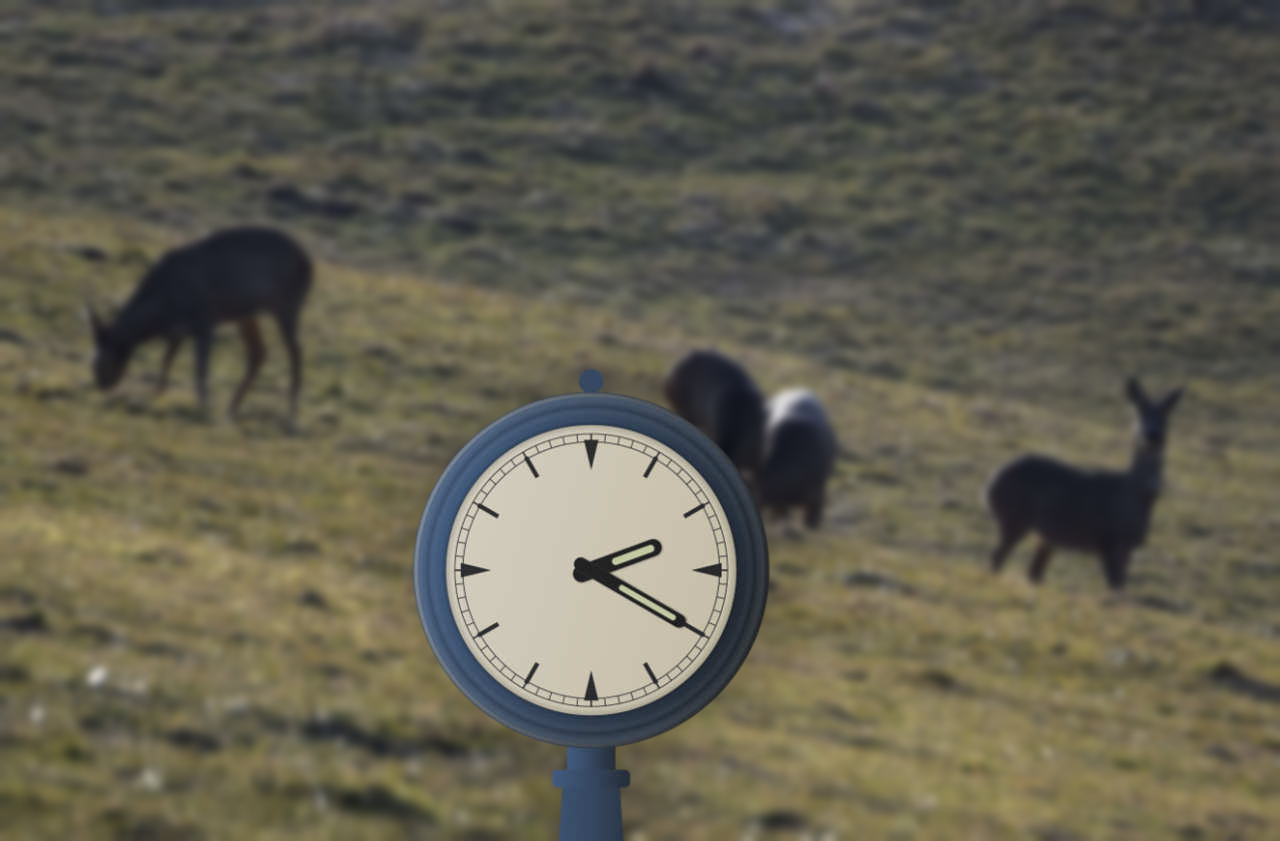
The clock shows h=2 m=20
